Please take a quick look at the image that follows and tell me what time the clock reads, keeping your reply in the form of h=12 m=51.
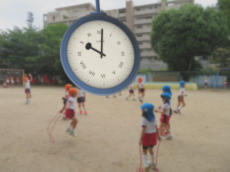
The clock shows h=10 m=1
